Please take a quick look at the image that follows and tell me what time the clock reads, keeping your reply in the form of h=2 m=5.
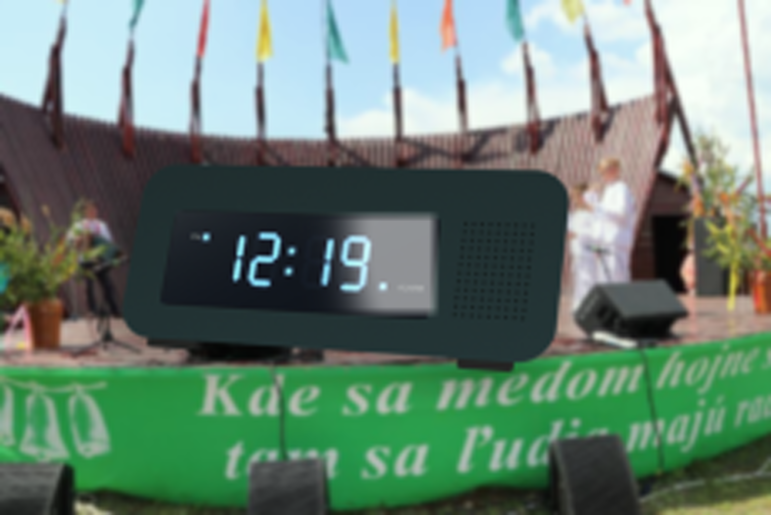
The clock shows h=12 m=19
